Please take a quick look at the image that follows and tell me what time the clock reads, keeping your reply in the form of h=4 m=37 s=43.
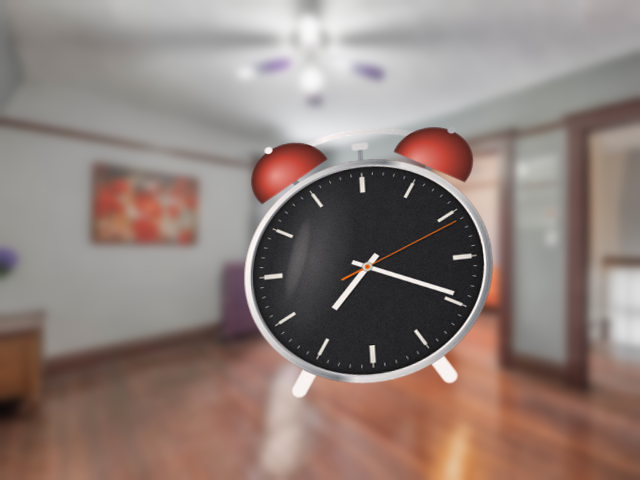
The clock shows h=7 m=19 s=11
